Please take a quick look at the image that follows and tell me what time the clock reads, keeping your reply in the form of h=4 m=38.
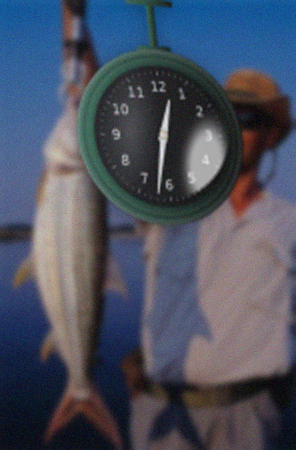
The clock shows h=12 m=32
